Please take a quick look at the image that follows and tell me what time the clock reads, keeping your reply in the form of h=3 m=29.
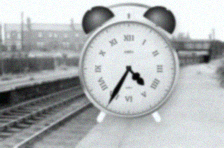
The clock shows h=4 m=35
